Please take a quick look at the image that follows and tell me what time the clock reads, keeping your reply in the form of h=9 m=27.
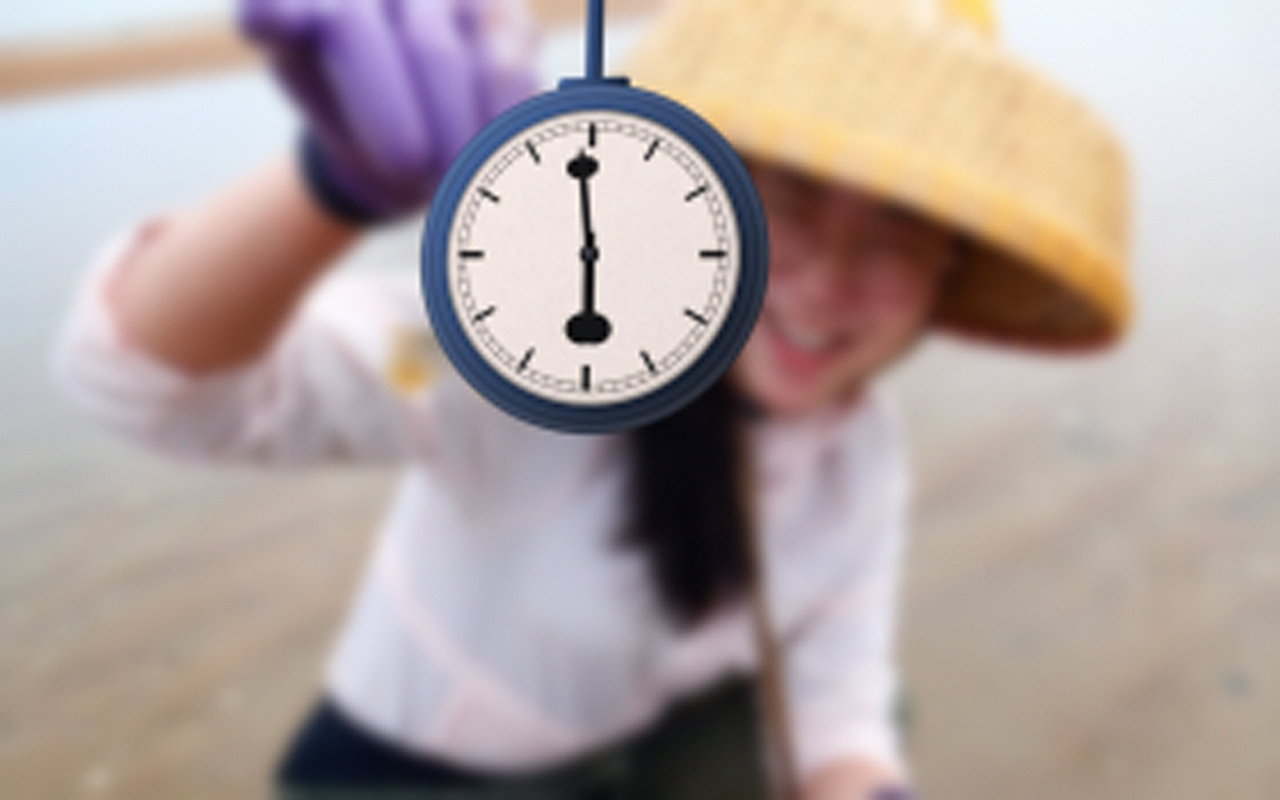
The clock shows h=5 m=59
